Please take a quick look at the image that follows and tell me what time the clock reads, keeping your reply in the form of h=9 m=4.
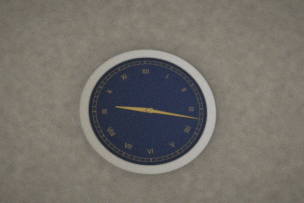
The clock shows h=9 m=17
